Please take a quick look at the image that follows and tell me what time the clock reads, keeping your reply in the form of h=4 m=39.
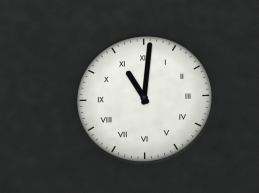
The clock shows h=11 m=1
